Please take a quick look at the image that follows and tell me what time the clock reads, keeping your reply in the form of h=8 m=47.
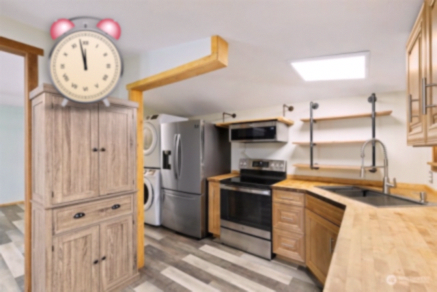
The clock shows h=11 m=58
